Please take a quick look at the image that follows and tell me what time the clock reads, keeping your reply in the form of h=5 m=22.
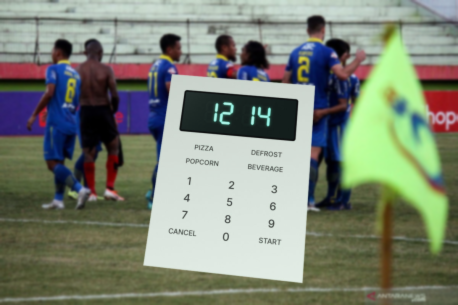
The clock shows h=12 m=14
